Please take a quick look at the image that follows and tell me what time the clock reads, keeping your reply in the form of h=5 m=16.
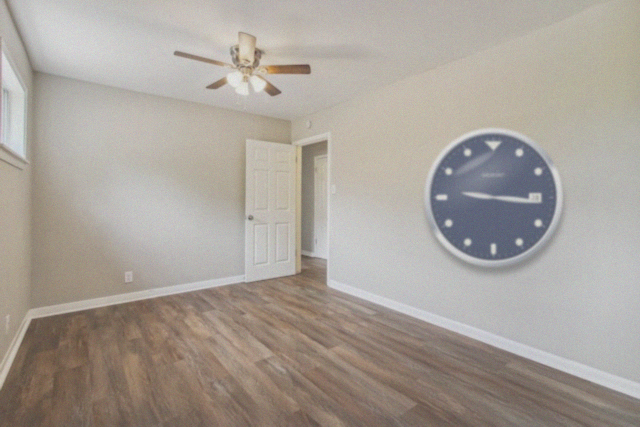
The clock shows h=9 m=16
